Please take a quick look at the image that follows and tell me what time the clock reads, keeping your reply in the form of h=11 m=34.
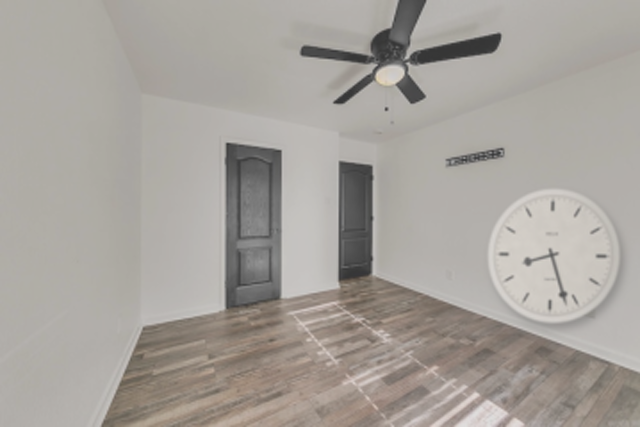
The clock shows h=8 m=27
